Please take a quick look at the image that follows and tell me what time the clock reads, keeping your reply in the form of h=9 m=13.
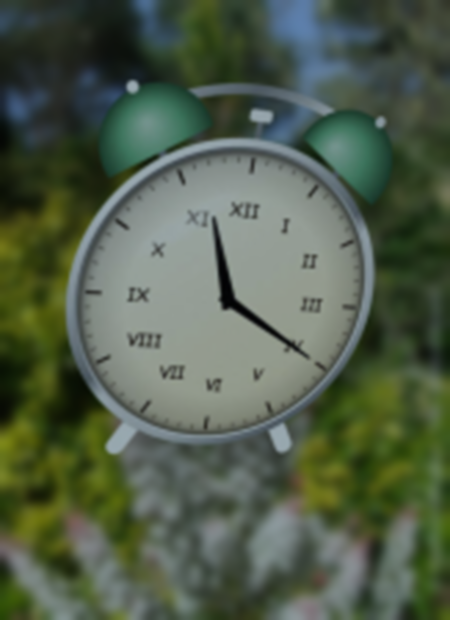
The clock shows h=11 m=20
